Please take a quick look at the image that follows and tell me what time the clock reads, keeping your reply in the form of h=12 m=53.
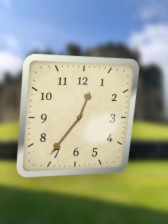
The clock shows h=12 m=36
